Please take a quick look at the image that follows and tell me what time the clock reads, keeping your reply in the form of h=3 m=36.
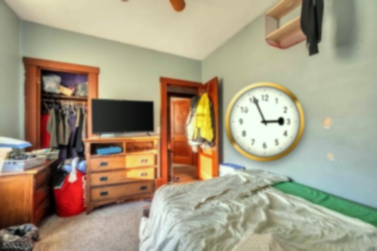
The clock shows h=2 m=56
